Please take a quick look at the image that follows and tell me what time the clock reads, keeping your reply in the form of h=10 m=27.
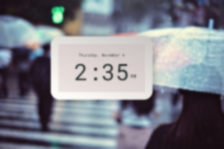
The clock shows h=2 m=35
